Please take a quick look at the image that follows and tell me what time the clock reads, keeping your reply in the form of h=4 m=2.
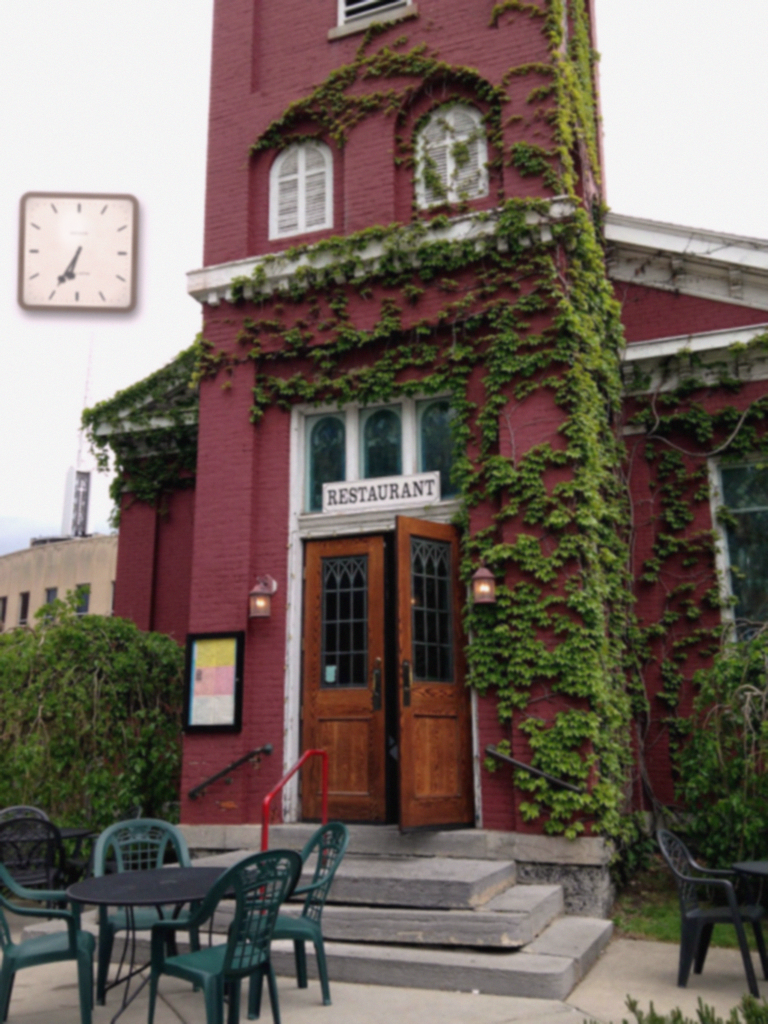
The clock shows h=6 m=35
